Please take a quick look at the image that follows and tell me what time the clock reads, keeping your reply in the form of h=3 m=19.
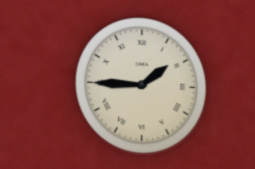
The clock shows h=1 m=45
